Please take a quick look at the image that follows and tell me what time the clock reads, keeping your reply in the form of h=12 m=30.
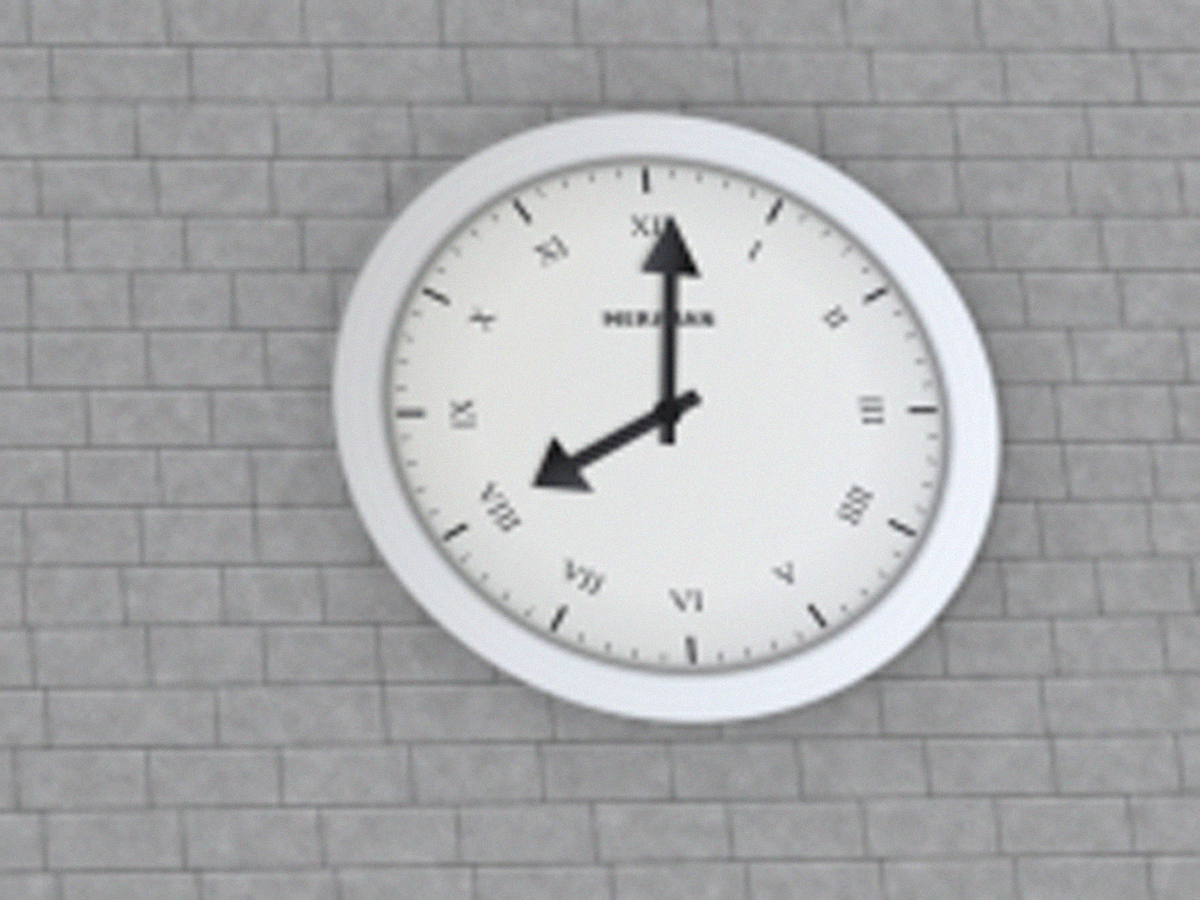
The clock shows h=8 m=1
